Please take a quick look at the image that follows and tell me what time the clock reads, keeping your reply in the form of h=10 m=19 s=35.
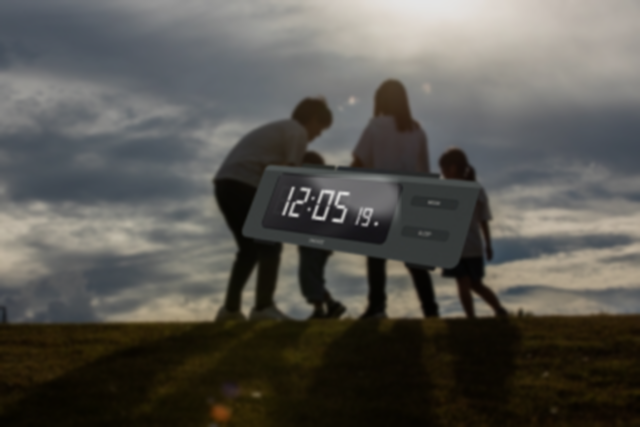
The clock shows h=12 m=5 s=19
